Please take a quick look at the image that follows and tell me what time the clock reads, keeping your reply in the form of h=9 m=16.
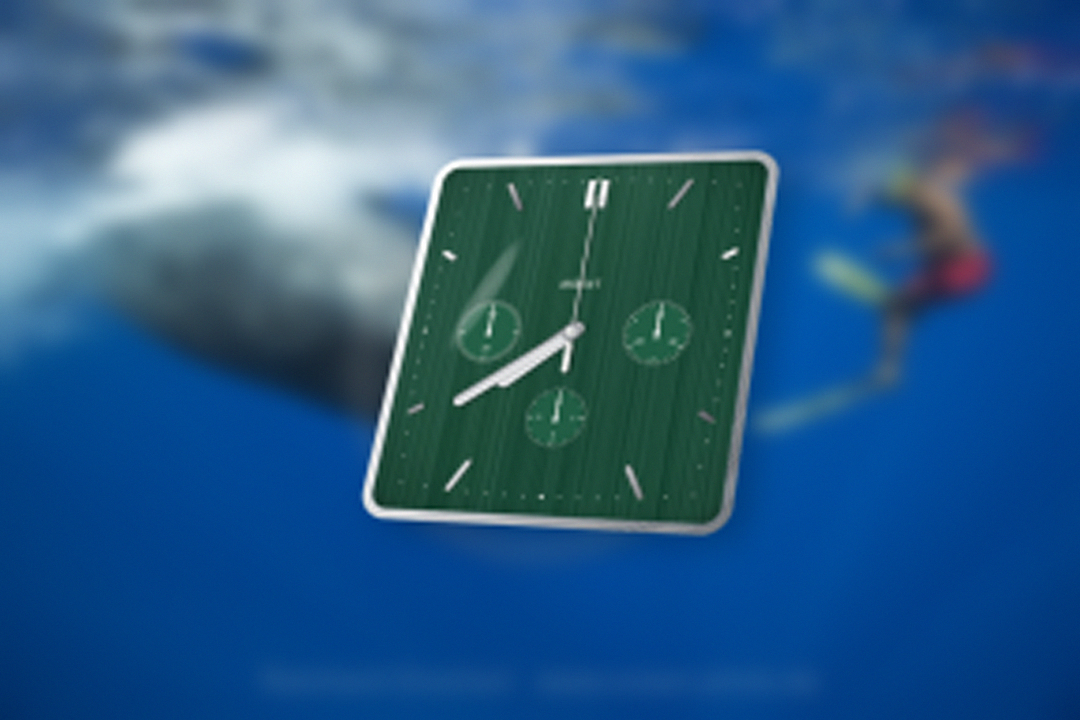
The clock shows h=7 m=39
